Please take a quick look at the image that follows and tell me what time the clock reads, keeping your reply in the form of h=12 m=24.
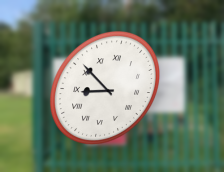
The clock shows h=8 m=51
